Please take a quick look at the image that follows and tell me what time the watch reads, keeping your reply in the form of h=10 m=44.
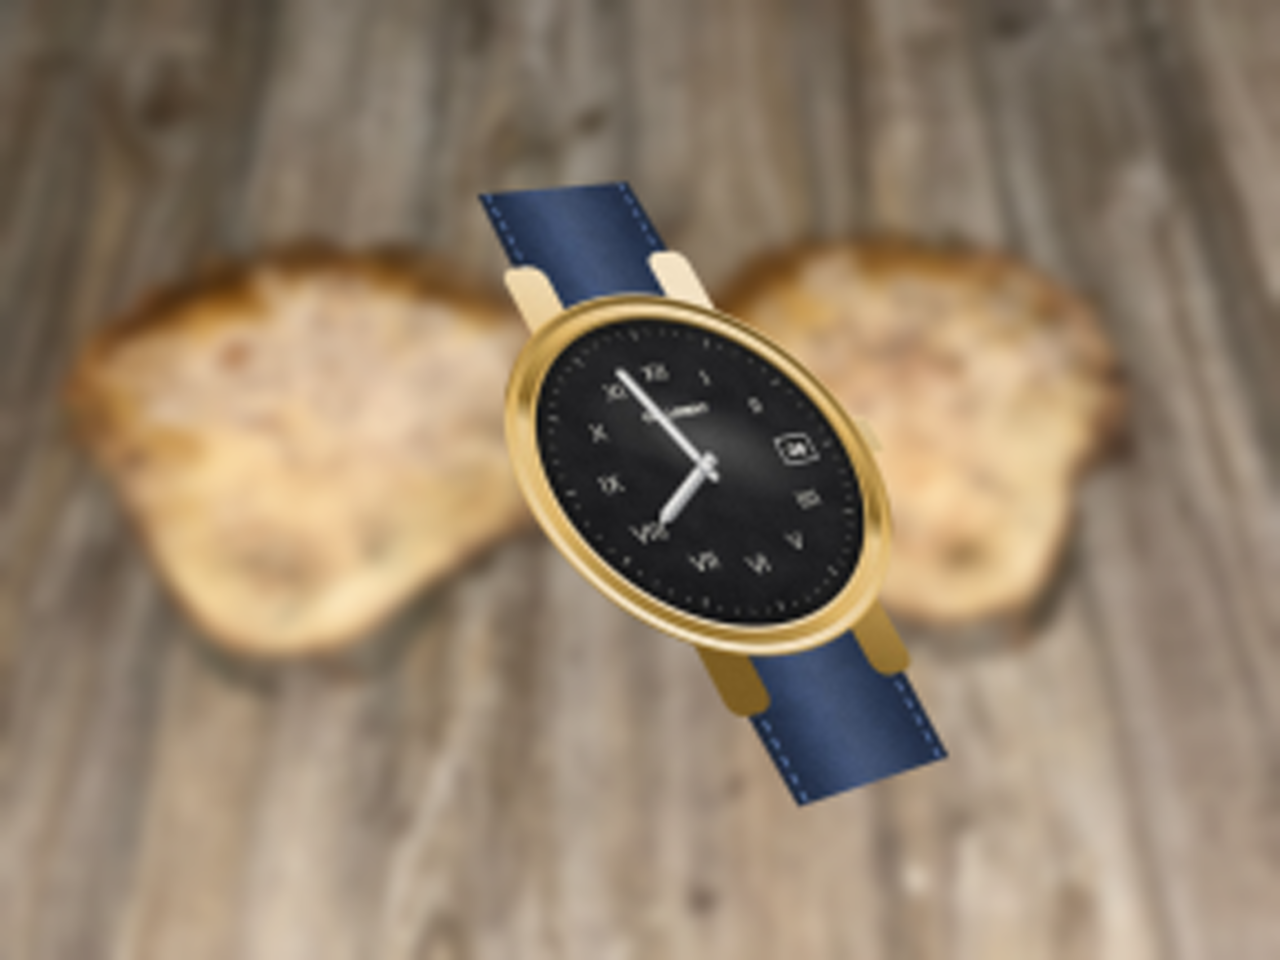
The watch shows h=7 m=57
